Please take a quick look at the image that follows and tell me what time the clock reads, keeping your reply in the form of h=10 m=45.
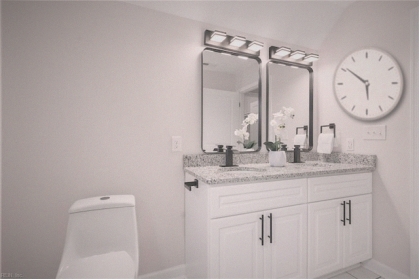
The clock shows h=5 m=51
